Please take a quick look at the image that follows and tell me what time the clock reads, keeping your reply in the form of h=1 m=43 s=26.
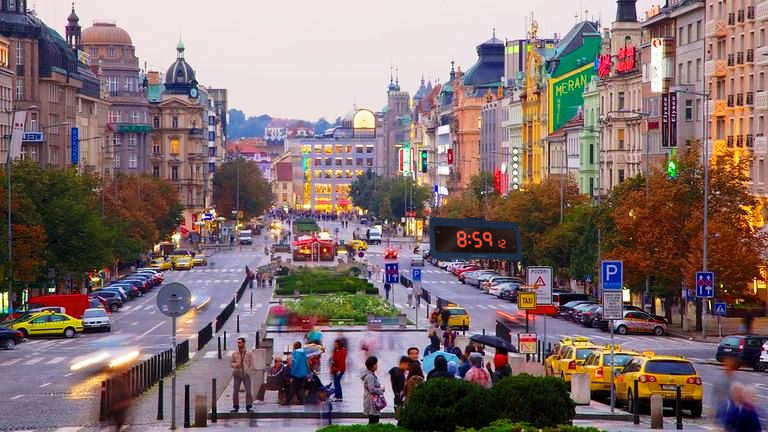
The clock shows h=8 m=59 s=12
